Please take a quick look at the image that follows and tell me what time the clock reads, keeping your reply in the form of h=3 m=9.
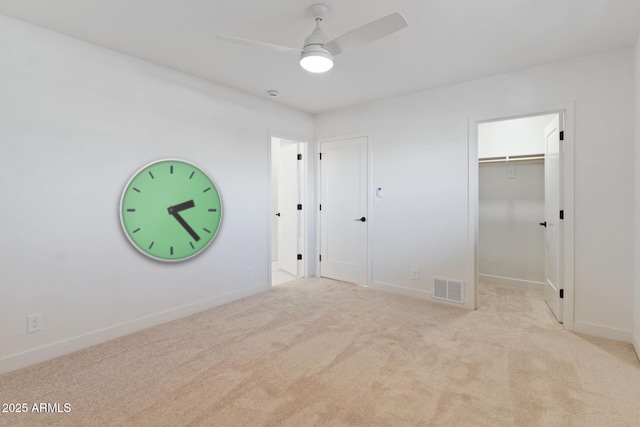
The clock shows h=2 m=23
